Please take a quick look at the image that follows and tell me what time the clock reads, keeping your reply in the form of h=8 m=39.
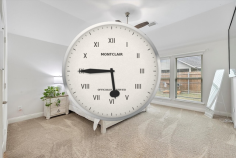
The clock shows h=5 m=45
